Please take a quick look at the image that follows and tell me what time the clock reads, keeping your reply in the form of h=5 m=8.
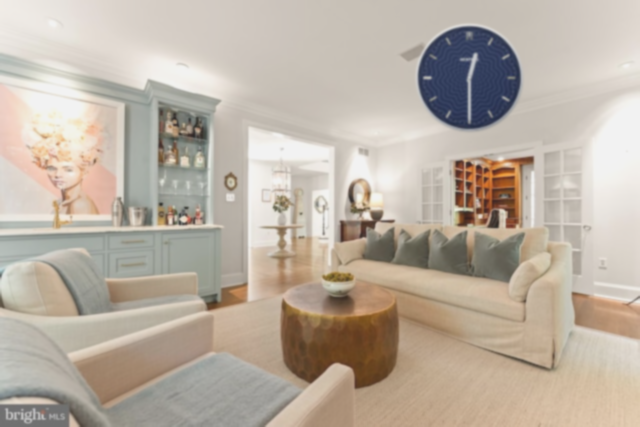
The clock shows h=12 m=30
